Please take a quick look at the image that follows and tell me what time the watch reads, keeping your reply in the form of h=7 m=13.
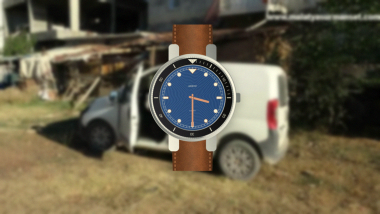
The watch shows h=3 m=30
